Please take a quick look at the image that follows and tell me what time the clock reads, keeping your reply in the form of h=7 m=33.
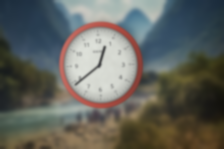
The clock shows h=12 m=39
